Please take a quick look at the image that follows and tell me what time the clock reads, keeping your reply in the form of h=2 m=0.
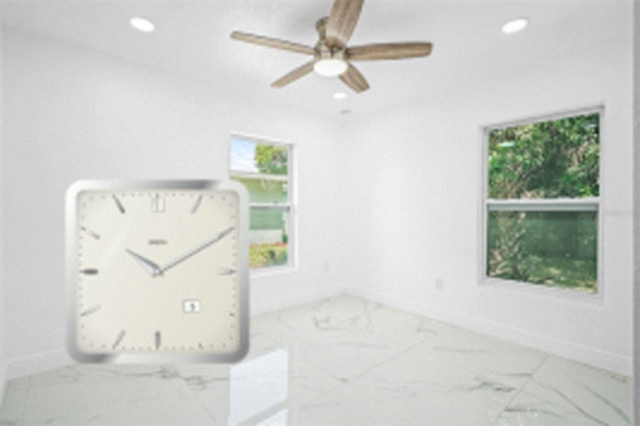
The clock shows h=10 m=10
